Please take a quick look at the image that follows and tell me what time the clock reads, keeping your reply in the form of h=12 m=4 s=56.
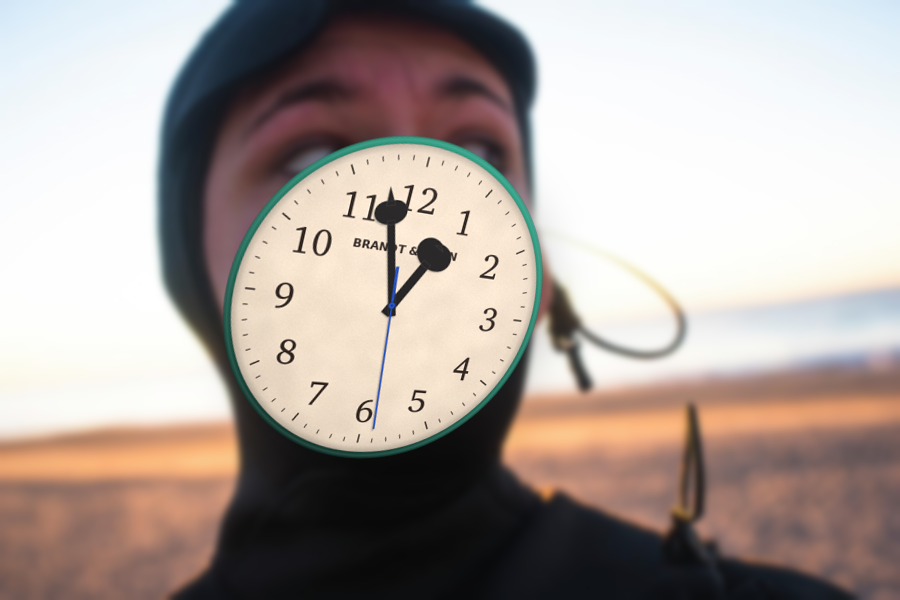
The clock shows h=12 m=57 s=29
